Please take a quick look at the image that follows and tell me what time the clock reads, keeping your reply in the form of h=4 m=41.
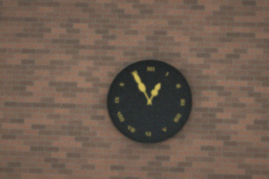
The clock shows h=12 m=55
